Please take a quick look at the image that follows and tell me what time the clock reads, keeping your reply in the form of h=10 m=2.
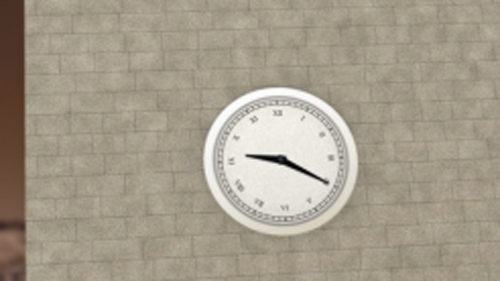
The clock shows h=9 m=20
